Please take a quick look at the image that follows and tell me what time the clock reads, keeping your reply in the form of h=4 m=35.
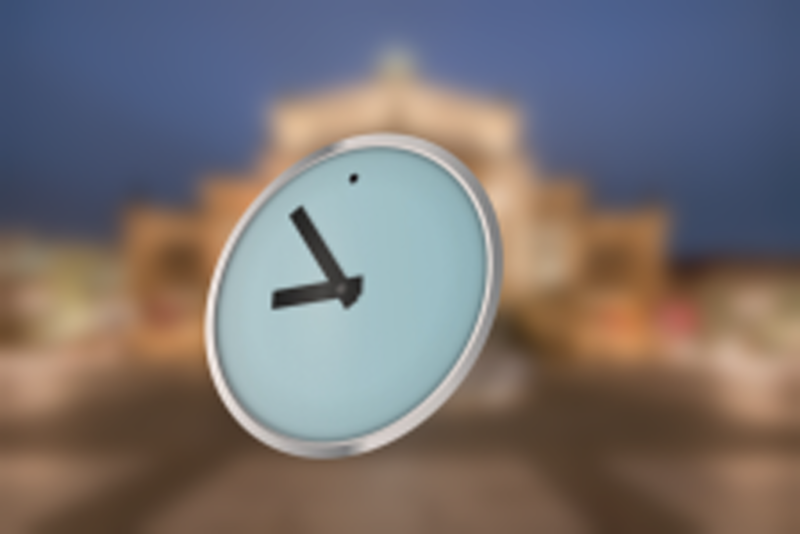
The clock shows h=8 m=54
